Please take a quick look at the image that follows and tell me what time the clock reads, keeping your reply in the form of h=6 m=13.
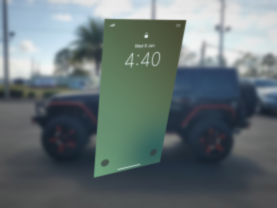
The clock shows h=4 m=40
